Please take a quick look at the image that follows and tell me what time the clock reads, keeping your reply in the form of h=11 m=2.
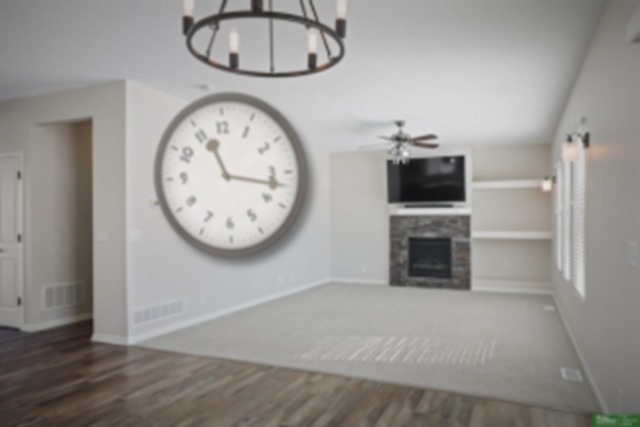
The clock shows h=11 m=17
